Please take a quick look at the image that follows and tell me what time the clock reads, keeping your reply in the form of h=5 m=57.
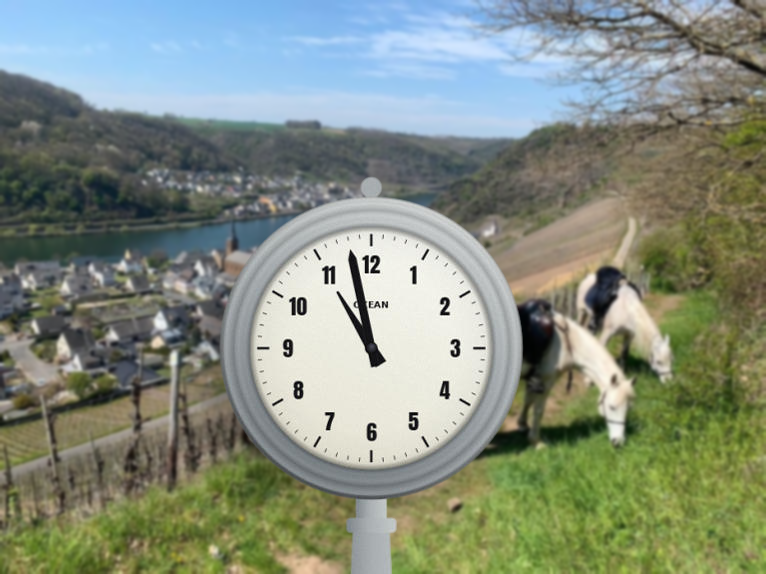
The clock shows h=10 m=58
